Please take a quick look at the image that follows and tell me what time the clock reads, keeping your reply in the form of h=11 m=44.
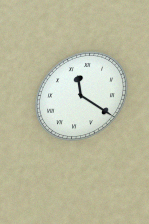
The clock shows h=11 m=20
